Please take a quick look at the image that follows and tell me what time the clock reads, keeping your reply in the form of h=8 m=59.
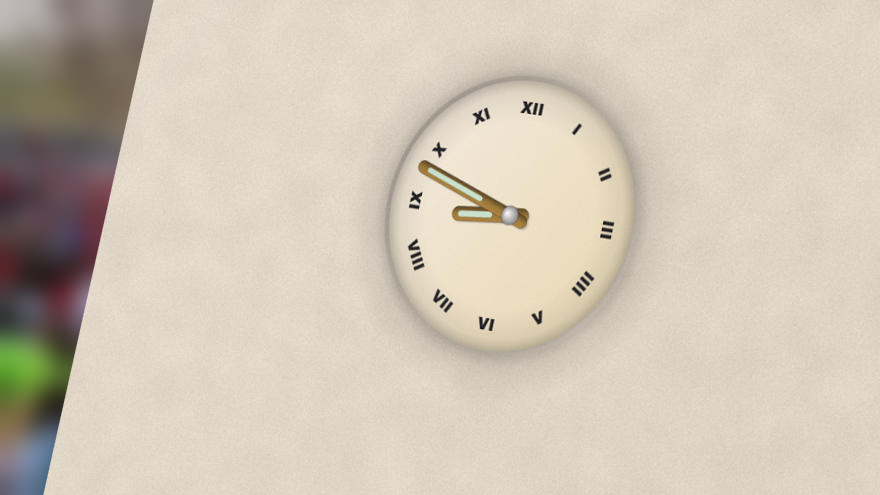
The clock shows h=8 m=48
